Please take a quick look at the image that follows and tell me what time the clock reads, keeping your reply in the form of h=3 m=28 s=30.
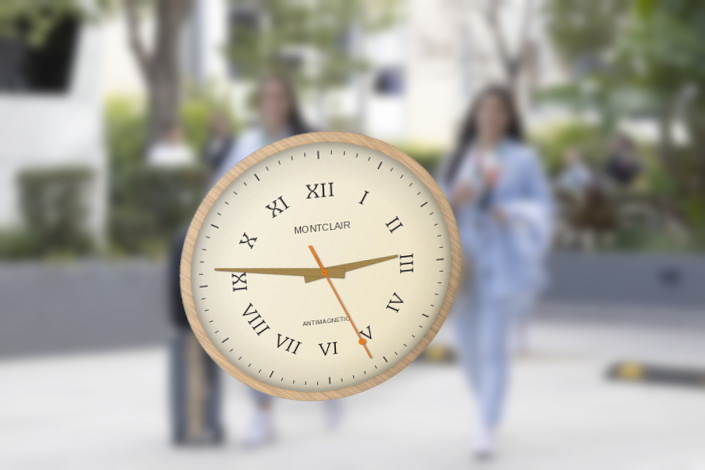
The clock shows h=2 m=46 s=26
